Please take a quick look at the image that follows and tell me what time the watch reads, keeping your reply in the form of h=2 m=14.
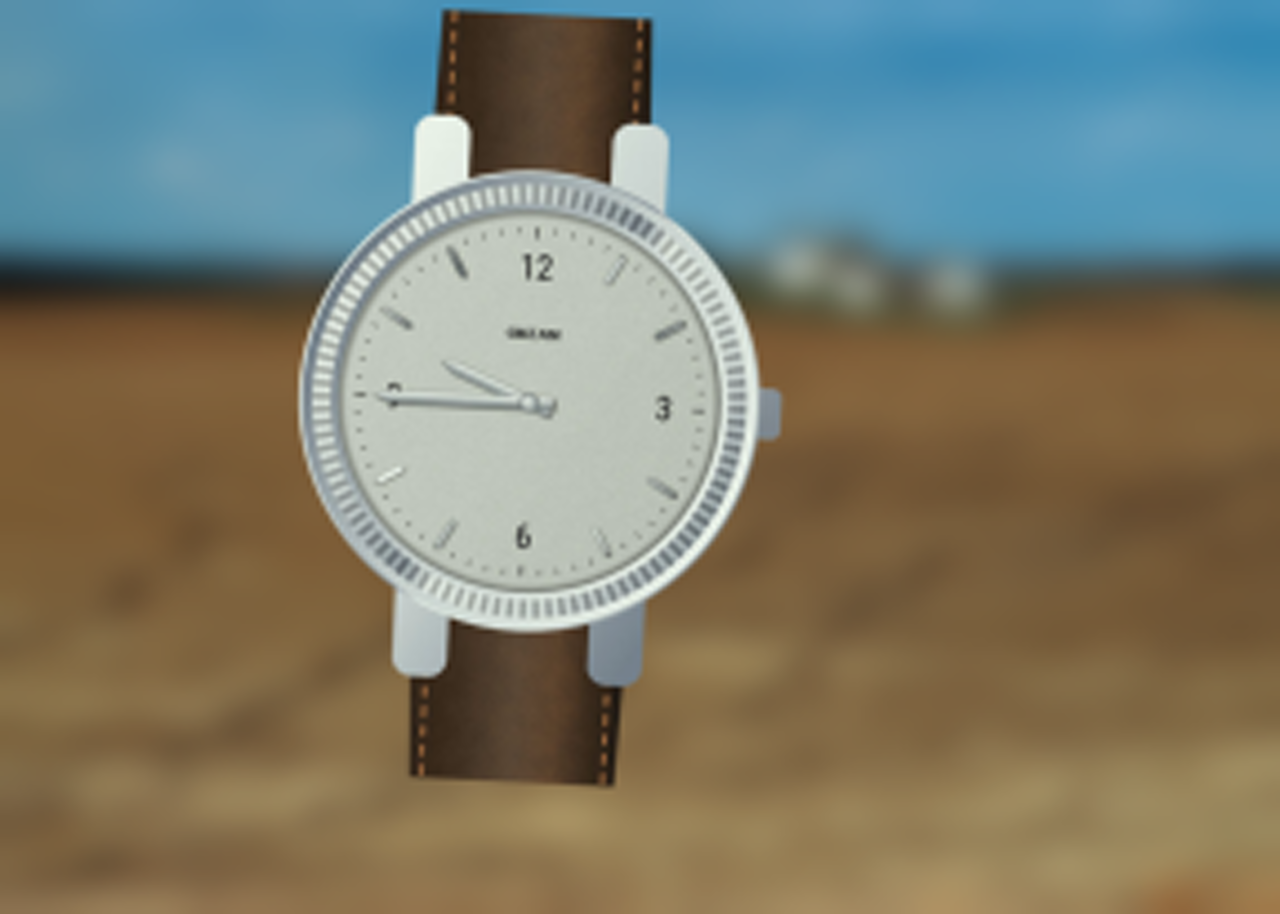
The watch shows h=9 m=45
